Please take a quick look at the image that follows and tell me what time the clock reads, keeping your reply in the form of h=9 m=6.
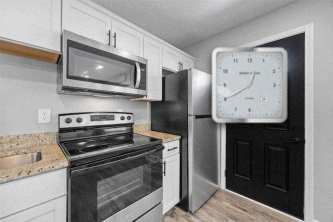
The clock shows h=12 m=40
